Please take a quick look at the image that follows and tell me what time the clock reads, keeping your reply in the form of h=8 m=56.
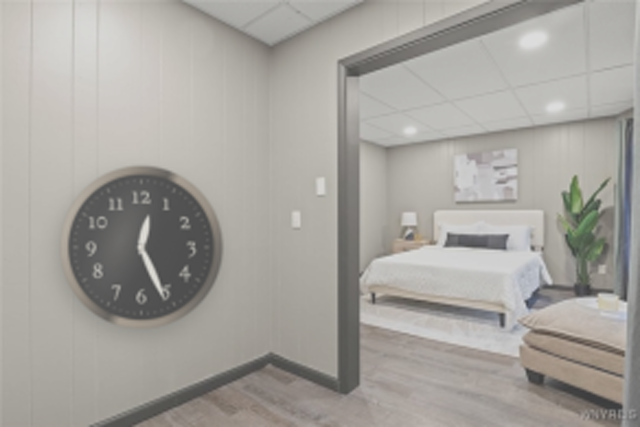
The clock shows h=12 m=26
